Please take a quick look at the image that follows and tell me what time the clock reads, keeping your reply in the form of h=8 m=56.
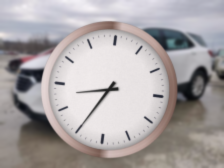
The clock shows h=8 m=35
